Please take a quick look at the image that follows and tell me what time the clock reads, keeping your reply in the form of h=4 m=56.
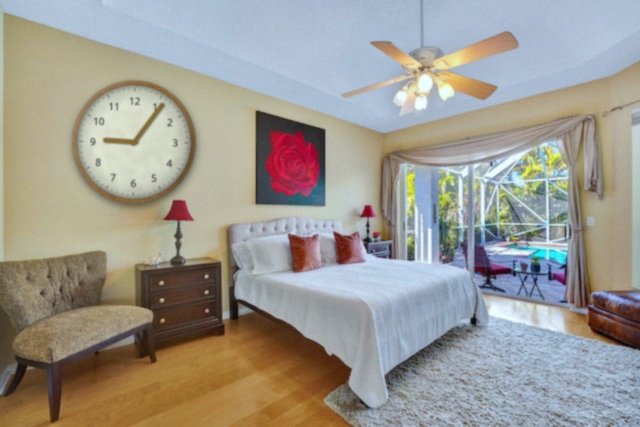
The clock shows h=9 m=6
